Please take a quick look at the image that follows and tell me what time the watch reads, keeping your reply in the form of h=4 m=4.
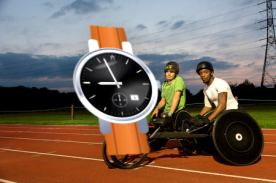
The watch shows h=8 m=57
